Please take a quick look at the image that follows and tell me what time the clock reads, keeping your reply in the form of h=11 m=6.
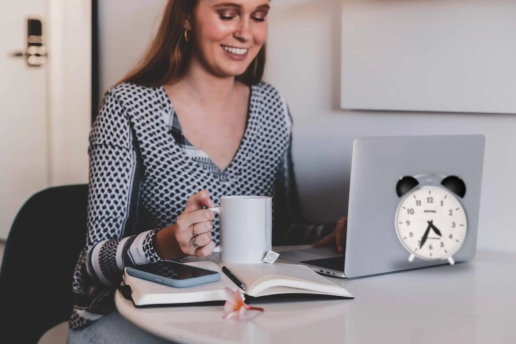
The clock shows h=4 m=34
